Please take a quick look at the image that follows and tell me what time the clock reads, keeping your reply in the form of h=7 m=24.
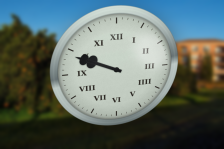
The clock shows h=9 m=49
